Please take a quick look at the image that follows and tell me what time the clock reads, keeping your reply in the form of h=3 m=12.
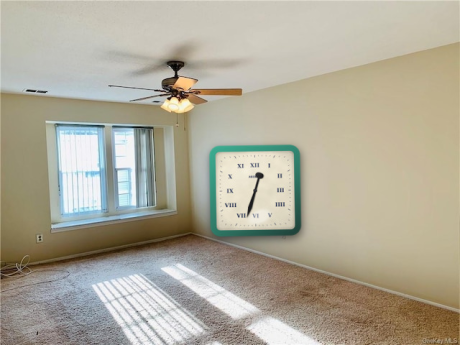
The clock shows h=12 m=33
